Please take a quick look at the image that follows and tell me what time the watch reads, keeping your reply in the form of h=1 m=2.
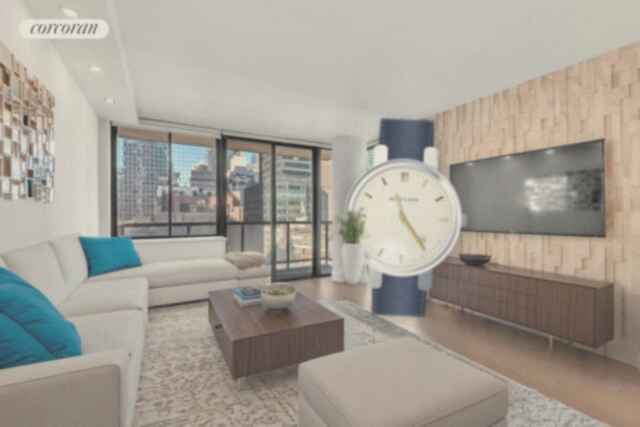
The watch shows h=11 m=24
